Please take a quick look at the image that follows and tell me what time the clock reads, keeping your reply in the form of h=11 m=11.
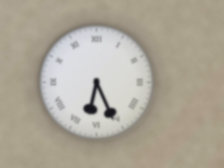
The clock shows h=6 m=26
